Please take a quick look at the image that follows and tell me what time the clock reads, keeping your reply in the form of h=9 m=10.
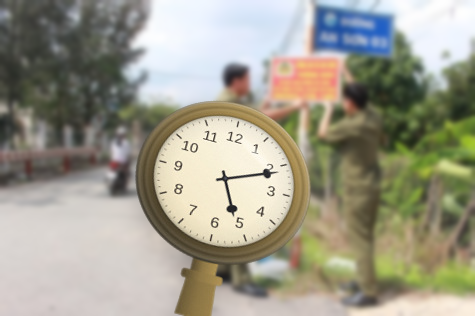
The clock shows h=5 m=11
